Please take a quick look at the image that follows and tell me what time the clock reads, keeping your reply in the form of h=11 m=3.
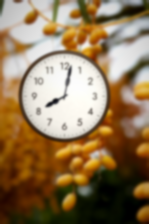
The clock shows h=8 m=2
